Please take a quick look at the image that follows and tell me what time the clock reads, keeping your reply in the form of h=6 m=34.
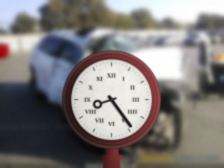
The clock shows h=8 m=24
